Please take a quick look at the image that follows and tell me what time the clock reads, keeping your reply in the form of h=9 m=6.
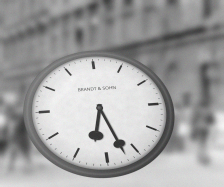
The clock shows h=6 m=27
